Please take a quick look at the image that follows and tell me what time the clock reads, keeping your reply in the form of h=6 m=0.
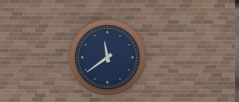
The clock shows h=11 m=39
